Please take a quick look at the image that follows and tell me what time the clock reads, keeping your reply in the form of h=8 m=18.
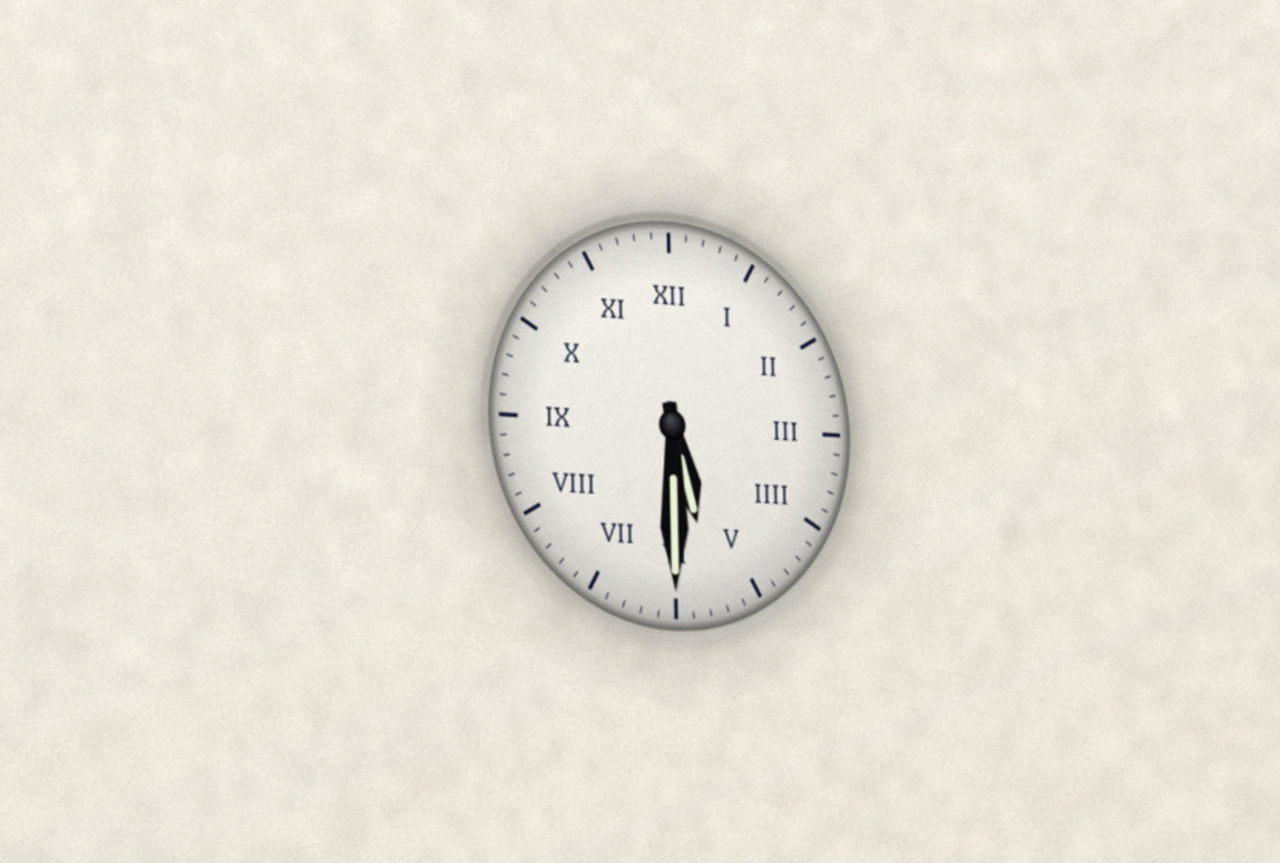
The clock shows h=5 m=30
